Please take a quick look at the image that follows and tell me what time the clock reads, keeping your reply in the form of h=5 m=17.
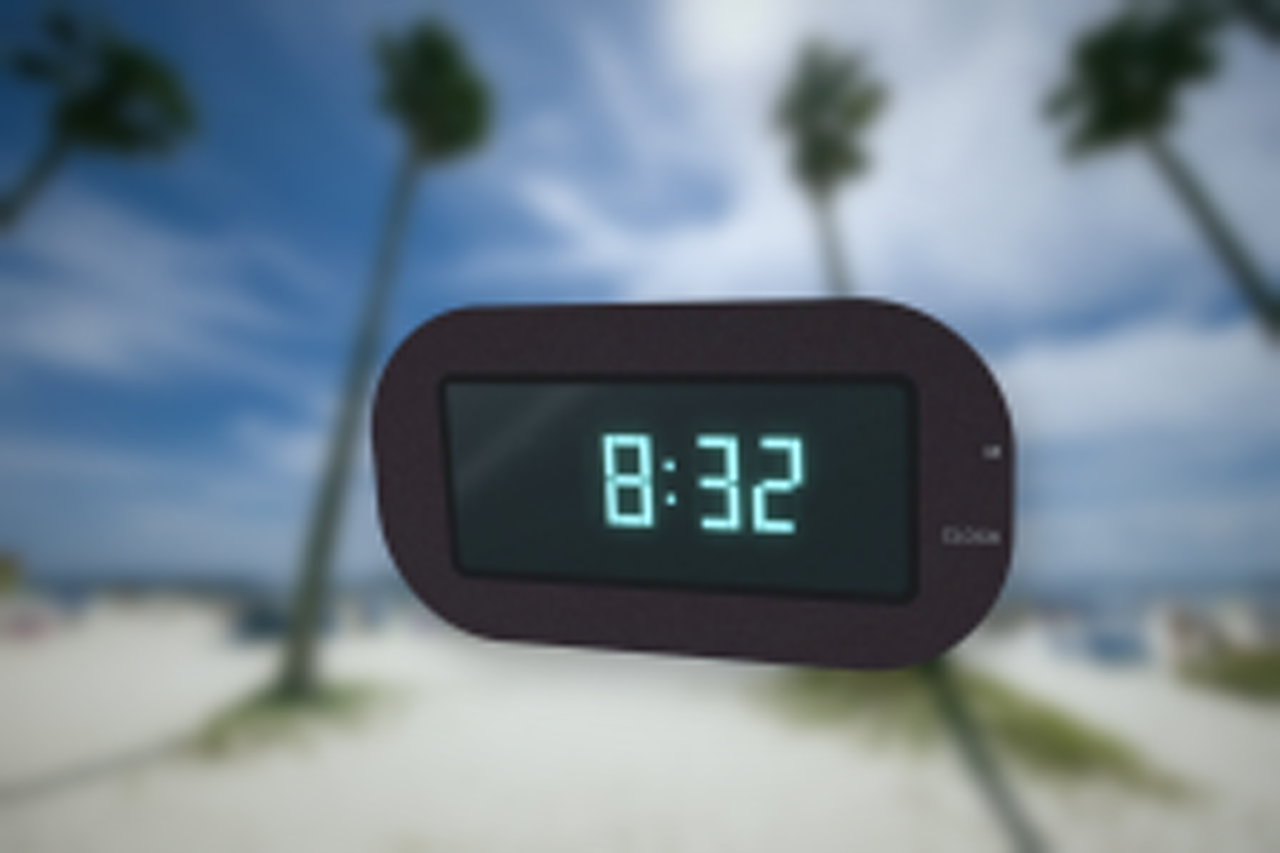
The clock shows h=8 m=32
